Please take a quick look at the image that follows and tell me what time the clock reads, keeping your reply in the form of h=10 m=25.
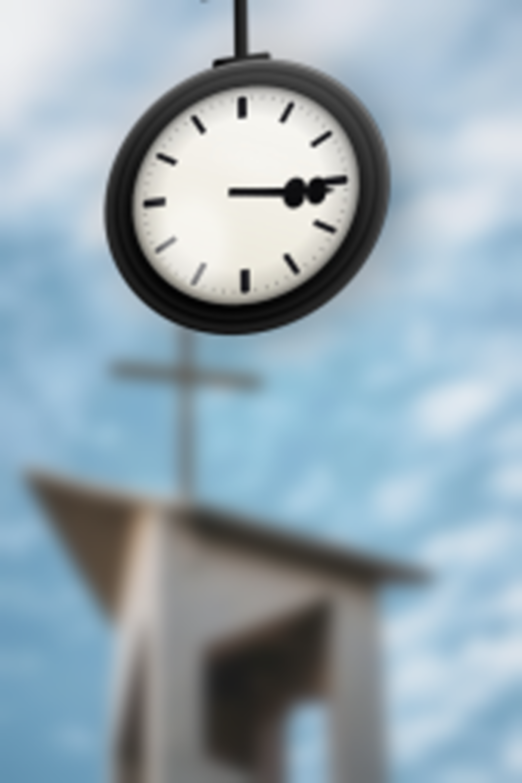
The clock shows h=3 m=16
